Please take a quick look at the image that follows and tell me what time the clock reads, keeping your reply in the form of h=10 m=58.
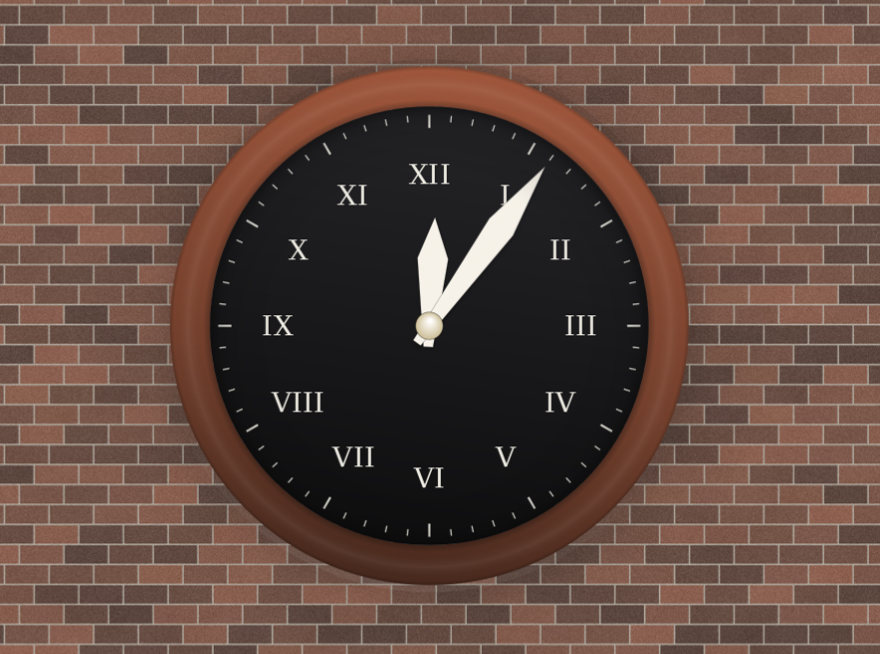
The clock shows h=12 m=6
